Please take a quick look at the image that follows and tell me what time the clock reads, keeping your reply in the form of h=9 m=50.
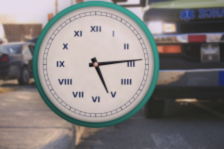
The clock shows h=5 m=14
